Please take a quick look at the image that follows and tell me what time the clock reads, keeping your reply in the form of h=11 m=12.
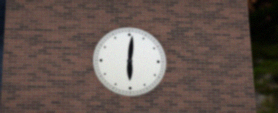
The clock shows h=6 m=1
